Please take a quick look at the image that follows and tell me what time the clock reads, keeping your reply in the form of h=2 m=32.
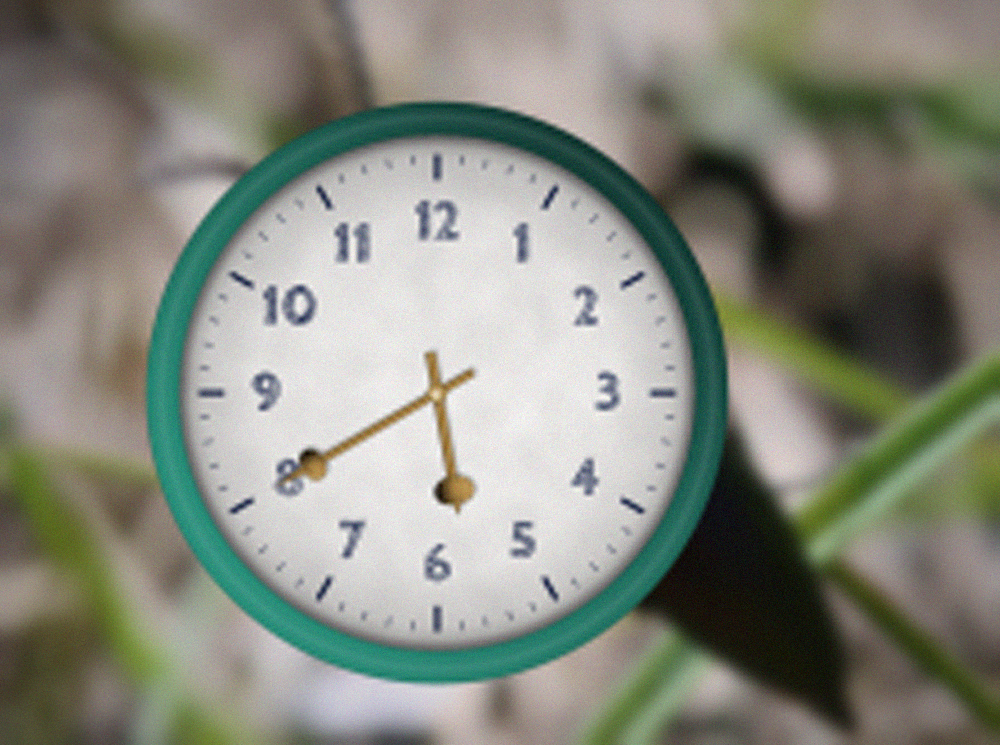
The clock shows h=5 m=40
